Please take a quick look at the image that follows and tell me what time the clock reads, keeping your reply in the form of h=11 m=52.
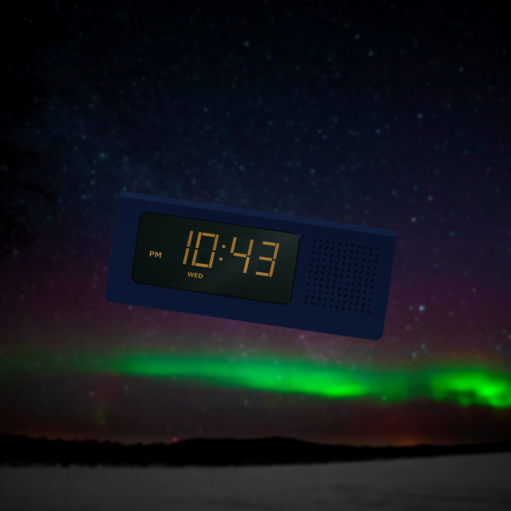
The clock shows h=10 m=43
